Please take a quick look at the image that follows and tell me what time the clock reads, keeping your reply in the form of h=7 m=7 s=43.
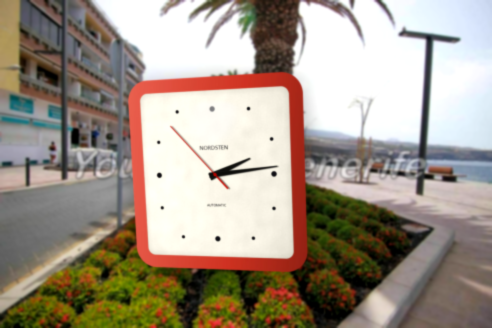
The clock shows h=2 m=13 s=53
